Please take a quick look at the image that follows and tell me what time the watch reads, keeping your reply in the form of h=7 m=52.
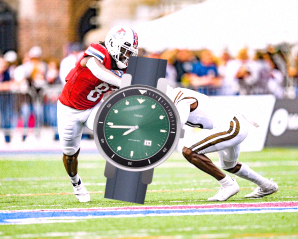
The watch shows h=7 m=44
